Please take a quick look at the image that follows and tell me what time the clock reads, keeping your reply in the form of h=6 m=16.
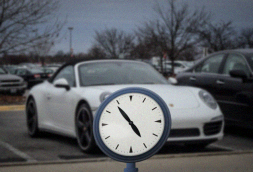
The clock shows h=4 m=54
